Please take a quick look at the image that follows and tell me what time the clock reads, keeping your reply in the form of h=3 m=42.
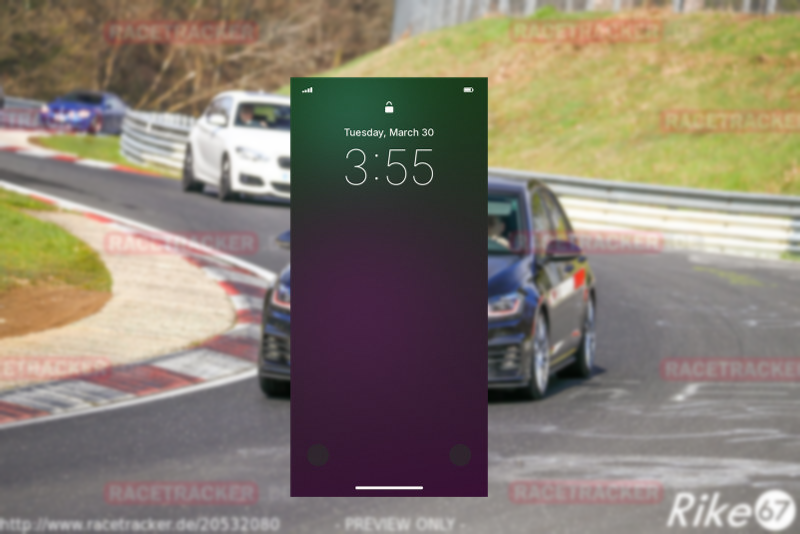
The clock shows h=3 m=55
